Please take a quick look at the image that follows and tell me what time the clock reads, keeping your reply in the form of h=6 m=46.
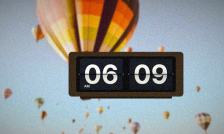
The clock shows h=6 m=9
